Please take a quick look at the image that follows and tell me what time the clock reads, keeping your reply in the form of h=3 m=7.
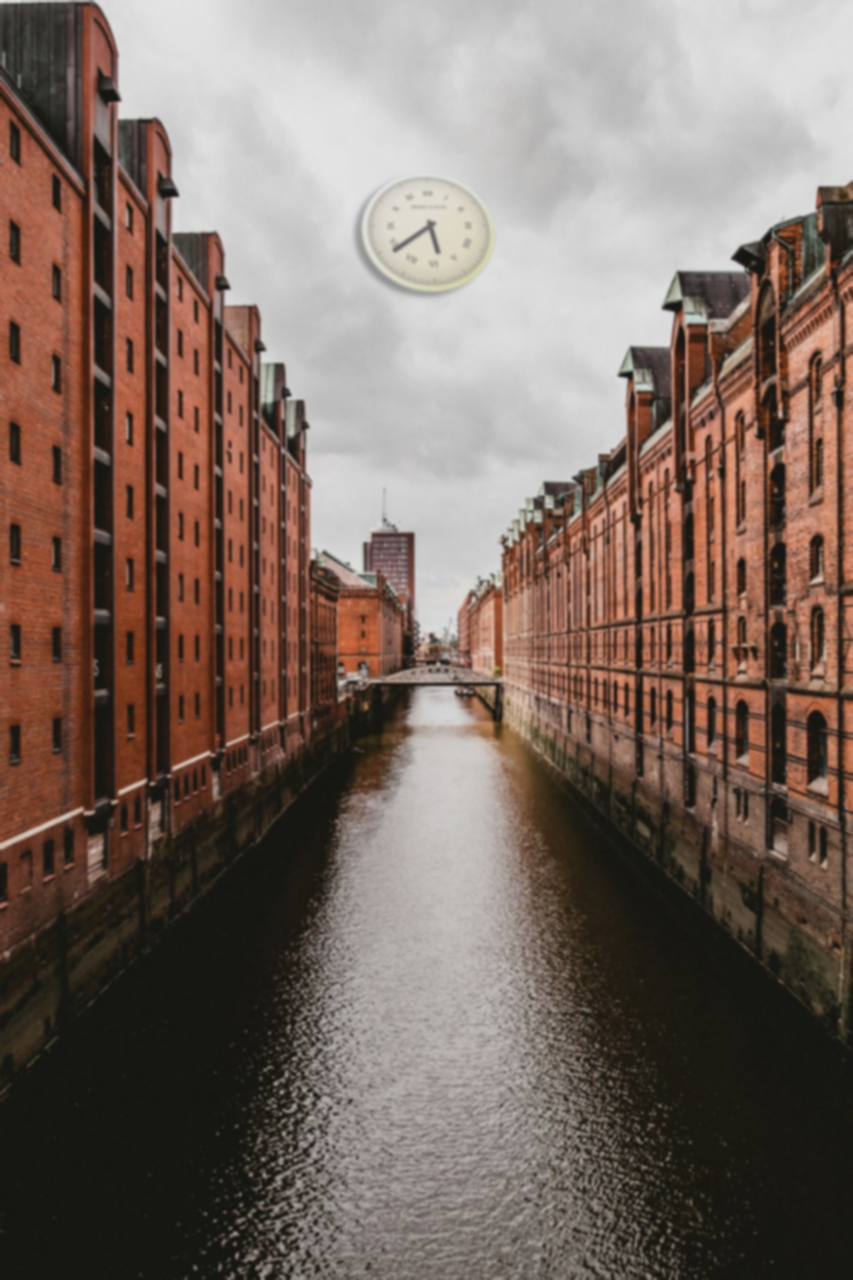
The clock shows h=5 m=39
